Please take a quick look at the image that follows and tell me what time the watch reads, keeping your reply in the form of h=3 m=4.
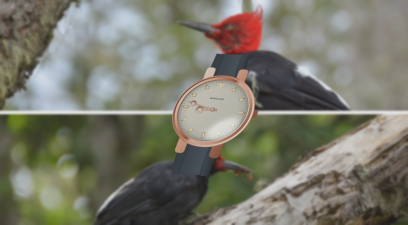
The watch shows h=8 m=47
